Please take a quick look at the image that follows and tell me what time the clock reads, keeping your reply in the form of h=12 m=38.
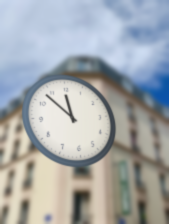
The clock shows h=11 m=53
